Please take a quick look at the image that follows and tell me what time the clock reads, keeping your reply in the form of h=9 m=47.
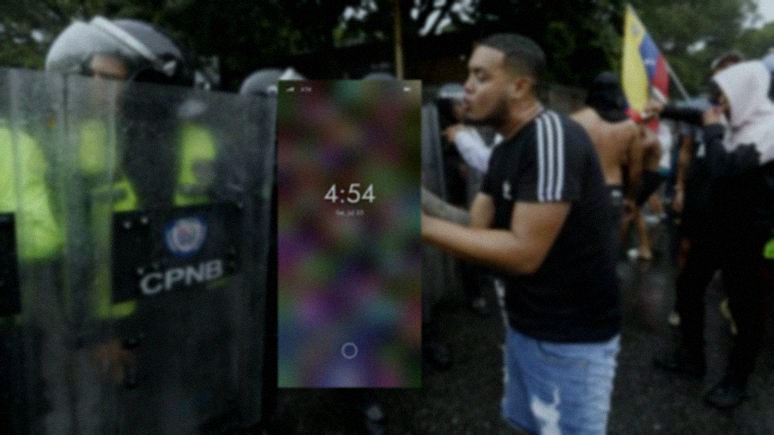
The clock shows h=4 m=54
